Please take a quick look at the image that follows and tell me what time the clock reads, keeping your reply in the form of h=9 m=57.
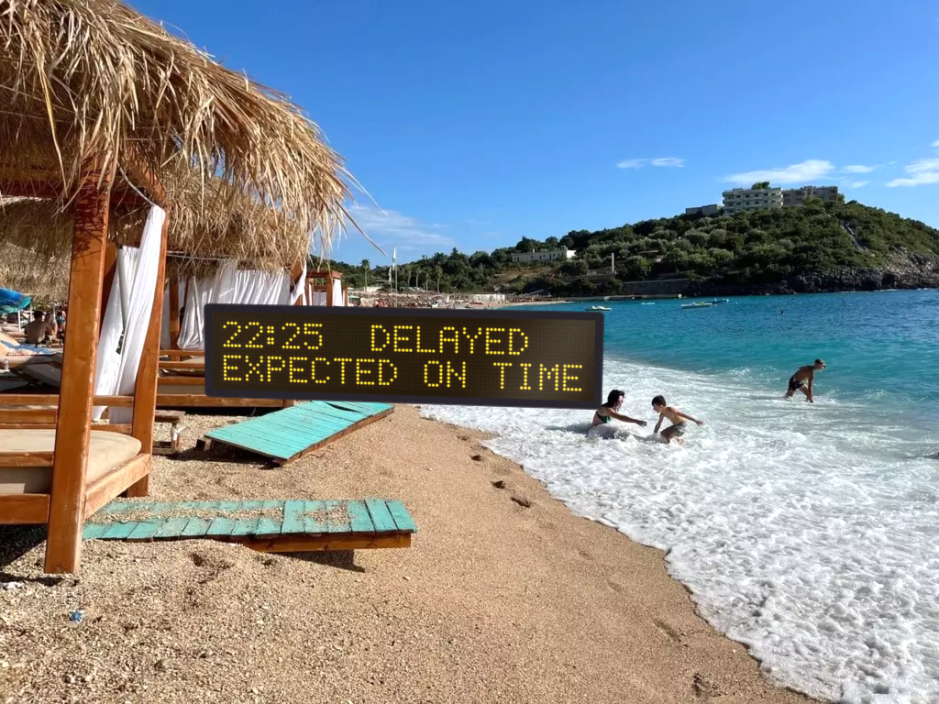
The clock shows h=22 m=25
